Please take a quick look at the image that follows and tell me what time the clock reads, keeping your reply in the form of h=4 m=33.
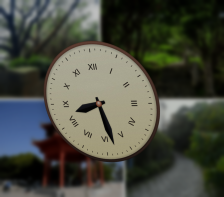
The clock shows h=8 m=28
